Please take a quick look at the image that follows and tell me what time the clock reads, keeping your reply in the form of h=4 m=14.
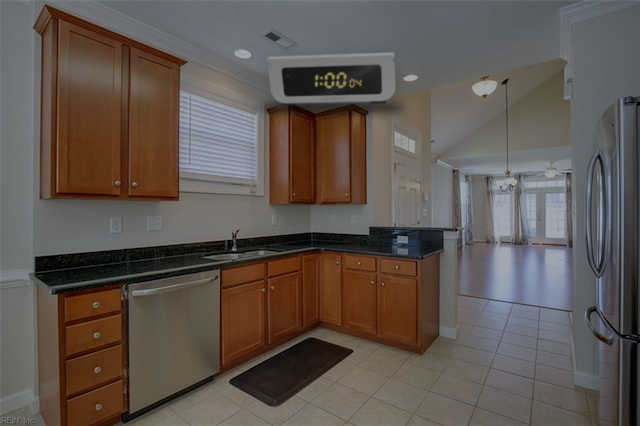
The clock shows h=1 m=0
